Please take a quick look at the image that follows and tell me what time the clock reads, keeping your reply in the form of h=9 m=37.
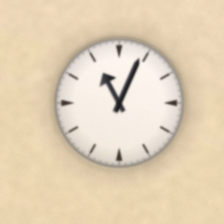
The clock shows h=11 m=4
